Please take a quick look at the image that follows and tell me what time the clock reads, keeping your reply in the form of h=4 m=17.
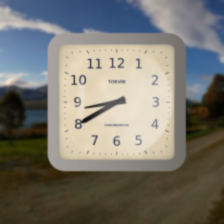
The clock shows h=8 m=40
